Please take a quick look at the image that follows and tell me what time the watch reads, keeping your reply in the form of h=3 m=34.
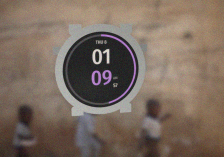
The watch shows h=1 m=9
